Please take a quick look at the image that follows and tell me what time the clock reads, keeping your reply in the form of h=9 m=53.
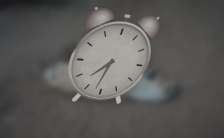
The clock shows h=7 m=32
